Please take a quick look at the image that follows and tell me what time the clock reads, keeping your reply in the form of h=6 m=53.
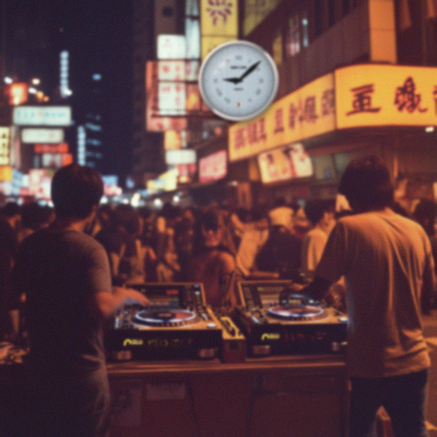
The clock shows h=9 m=8
